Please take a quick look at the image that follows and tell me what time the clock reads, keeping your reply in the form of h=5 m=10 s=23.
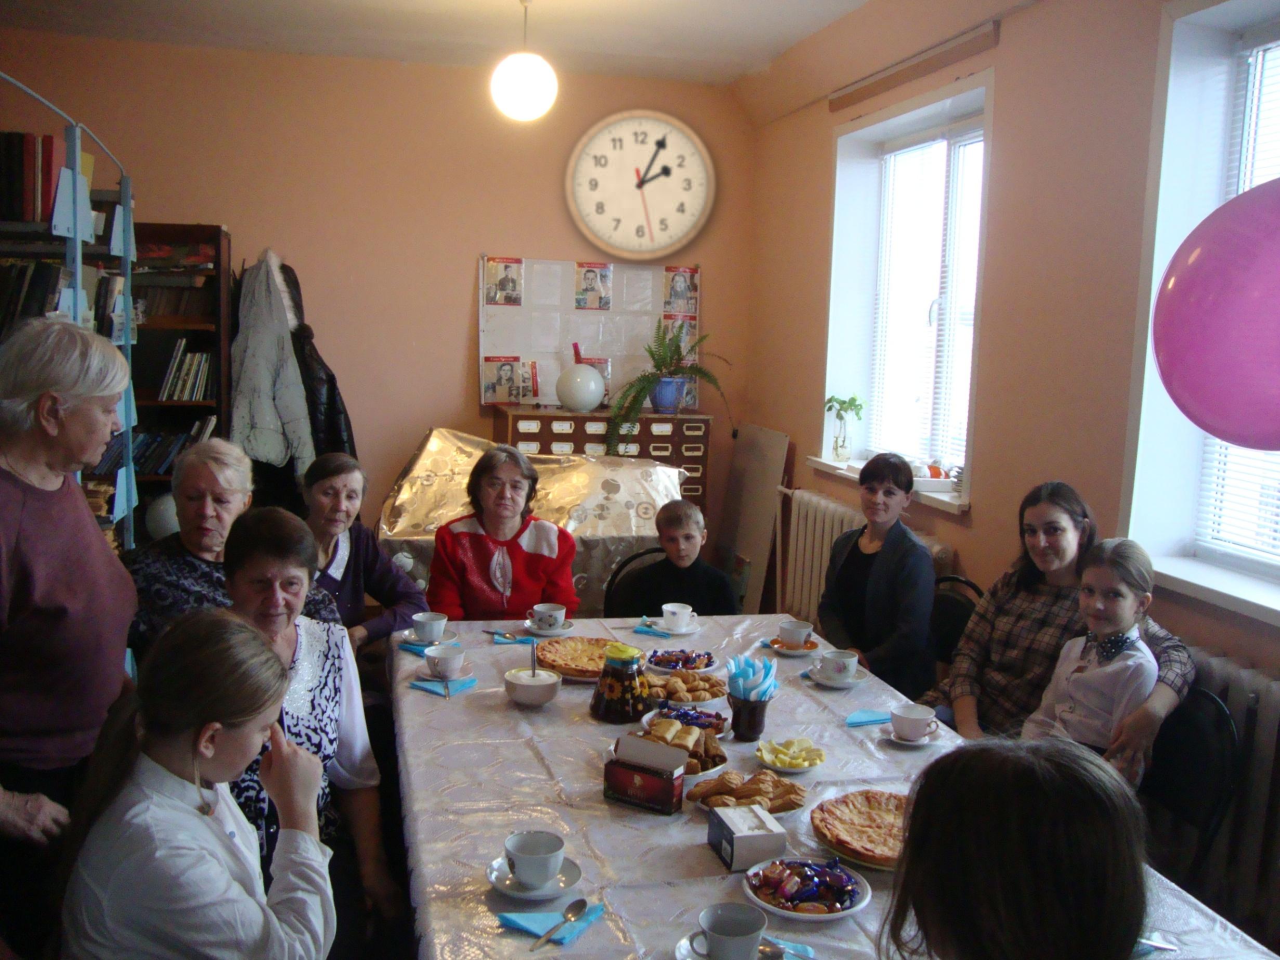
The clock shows h=2 m=4 s=28
